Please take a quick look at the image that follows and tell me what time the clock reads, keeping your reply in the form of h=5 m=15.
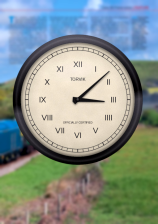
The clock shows h=3 m=8
